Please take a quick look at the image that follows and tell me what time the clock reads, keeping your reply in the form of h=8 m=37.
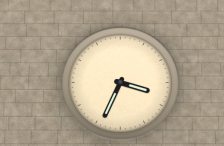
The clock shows h=3 m=34
